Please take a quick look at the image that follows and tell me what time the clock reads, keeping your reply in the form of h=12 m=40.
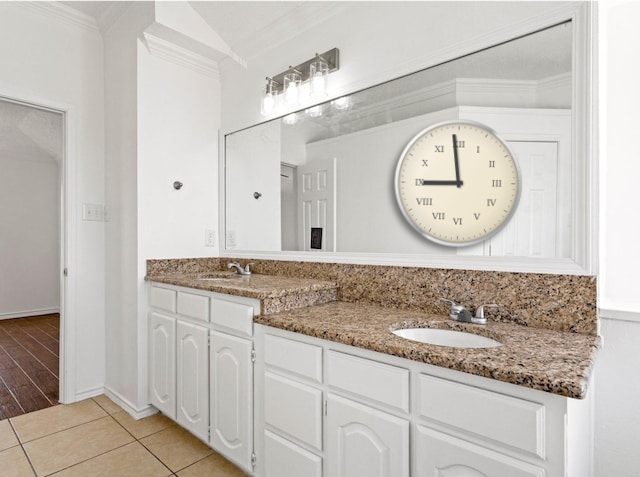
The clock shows h=8 m=59
